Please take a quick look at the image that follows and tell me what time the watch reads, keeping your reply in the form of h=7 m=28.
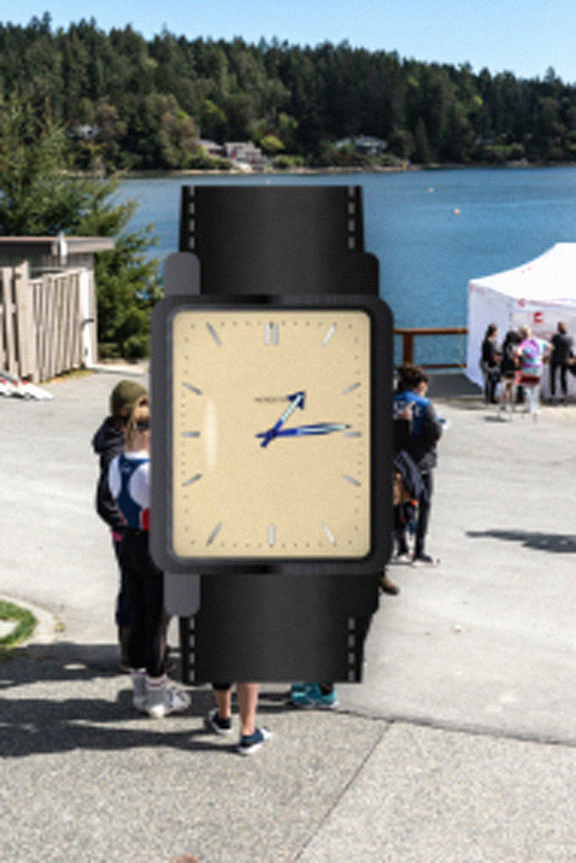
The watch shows h=1 m=14
